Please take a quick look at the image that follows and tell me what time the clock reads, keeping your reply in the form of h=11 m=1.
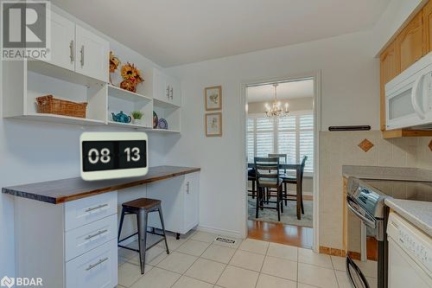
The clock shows h=8 m=13
